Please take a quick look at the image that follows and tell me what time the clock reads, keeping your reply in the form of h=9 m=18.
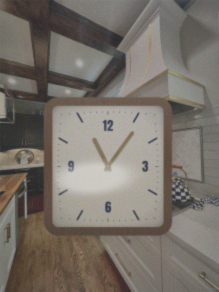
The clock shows h=11 m=6
